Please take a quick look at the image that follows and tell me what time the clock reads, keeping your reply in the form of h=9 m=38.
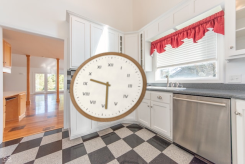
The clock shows h=9 m=29
